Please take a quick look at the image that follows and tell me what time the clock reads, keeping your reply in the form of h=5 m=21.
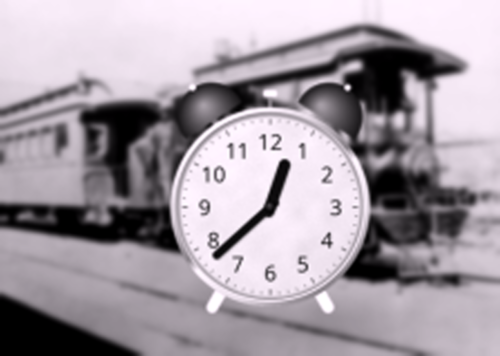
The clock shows h=12 m=38
